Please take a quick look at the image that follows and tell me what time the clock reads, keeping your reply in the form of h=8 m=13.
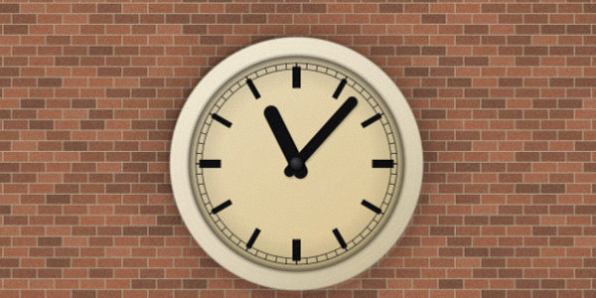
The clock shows h=11 m=7
